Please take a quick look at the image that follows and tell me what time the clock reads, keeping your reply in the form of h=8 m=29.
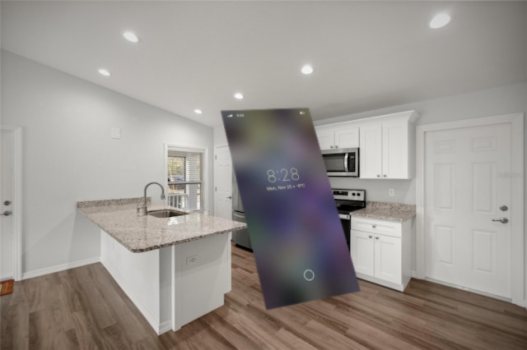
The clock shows h=8 m=28
